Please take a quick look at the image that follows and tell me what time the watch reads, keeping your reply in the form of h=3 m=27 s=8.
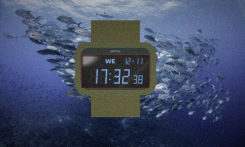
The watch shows h=17 m=32 s=38
